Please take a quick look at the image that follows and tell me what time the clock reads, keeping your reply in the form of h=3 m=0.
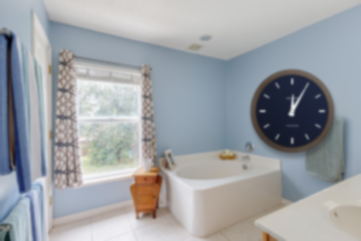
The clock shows h=12 m=5
